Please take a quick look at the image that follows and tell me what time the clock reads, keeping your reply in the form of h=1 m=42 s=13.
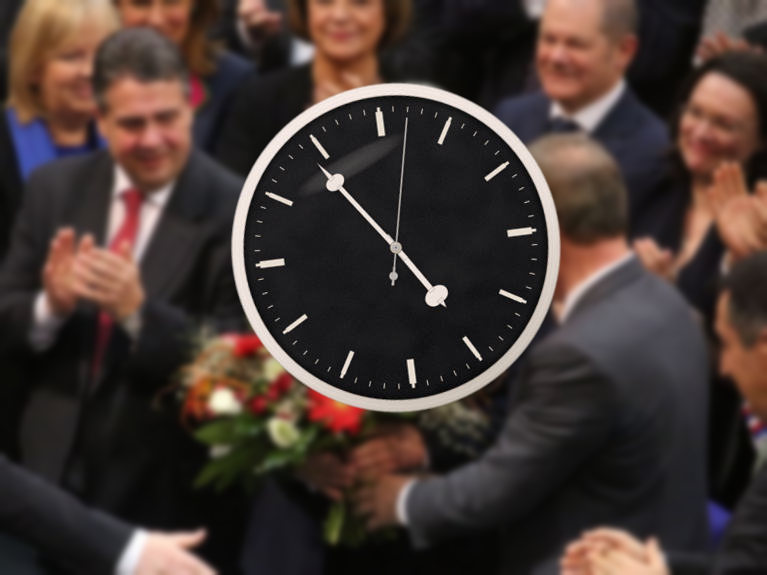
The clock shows h=4 m=54 s=2
